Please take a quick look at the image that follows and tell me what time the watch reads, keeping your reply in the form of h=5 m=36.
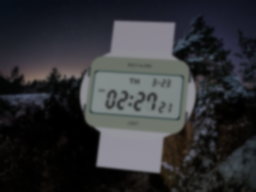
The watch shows h=2 m=27
